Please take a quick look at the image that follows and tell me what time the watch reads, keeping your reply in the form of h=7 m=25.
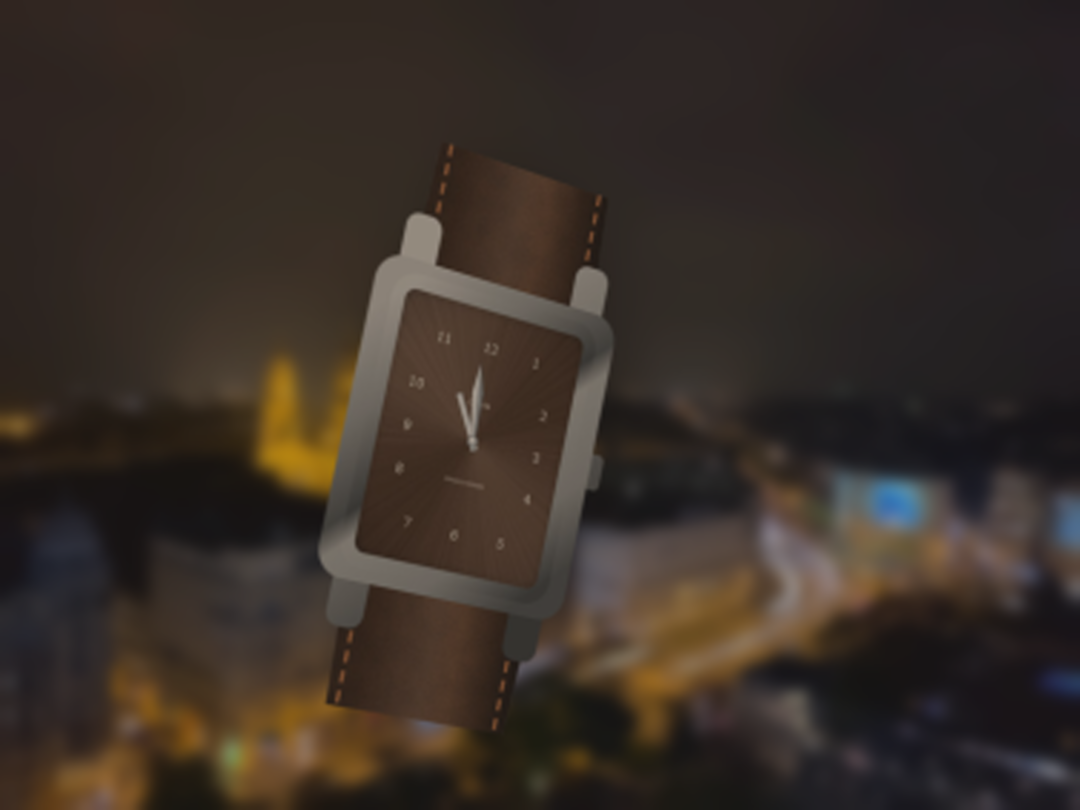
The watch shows h=10 m=59
